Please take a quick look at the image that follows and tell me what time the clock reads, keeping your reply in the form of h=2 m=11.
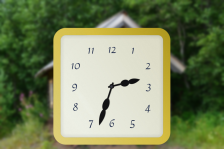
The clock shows h=2 m=33
